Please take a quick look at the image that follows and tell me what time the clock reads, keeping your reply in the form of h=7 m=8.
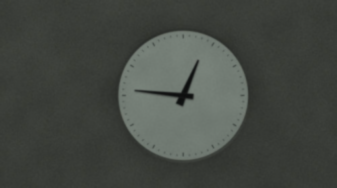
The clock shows h=12 m=46
